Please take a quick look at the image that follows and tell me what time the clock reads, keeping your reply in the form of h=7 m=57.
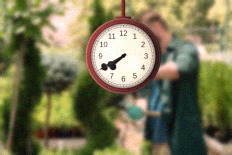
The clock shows h=7 m=40
